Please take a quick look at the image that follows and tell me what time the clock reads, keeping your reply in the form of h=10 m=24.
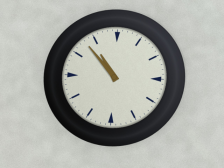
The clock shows h=10 m=53
